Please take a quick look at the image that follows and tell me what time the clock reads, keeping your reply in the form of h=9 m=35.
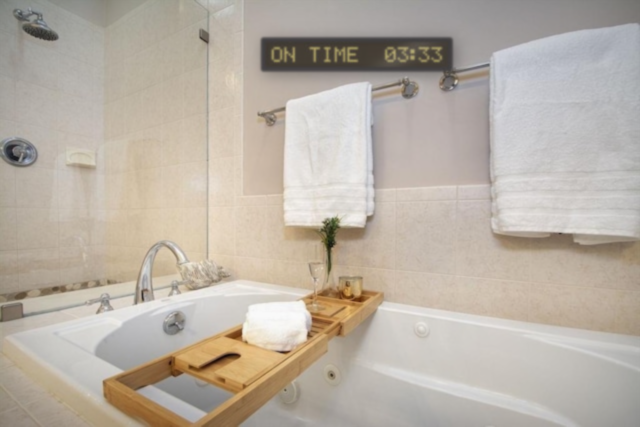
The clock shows h=3 m=33
